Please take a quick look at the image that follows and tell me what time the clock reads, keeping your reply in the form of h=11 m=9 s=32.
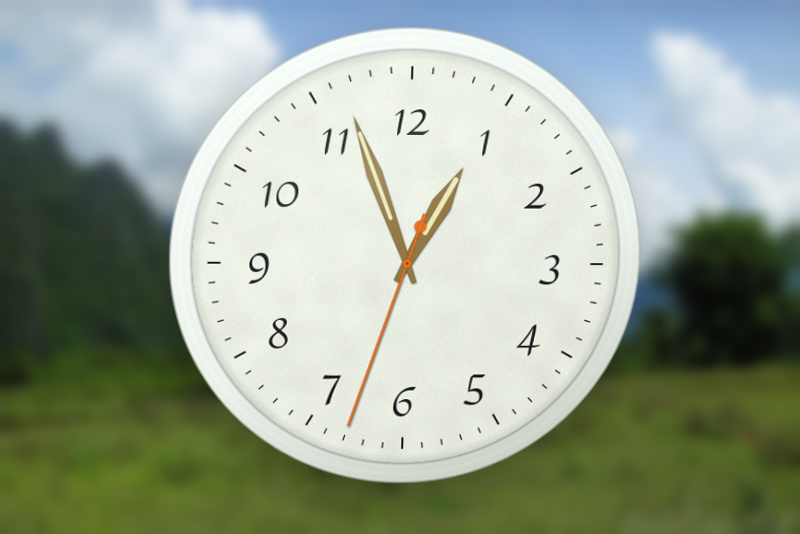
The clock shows h=12 m=56 s=33
